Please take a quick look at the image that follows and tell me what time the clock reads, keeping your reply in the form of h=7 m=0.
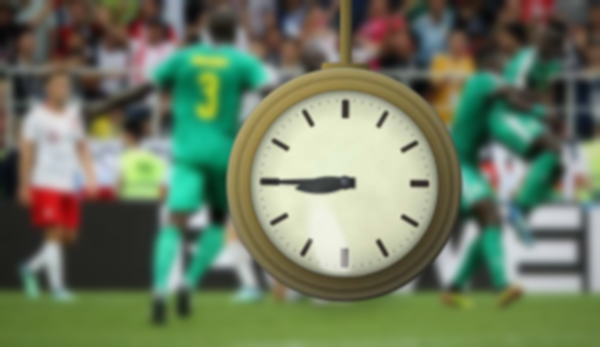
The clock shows h=8 m=45
